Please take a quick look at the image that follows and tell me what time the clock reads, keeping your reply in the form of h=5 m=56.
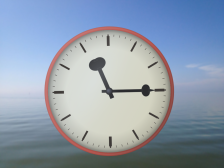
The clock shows h=11 m=15
